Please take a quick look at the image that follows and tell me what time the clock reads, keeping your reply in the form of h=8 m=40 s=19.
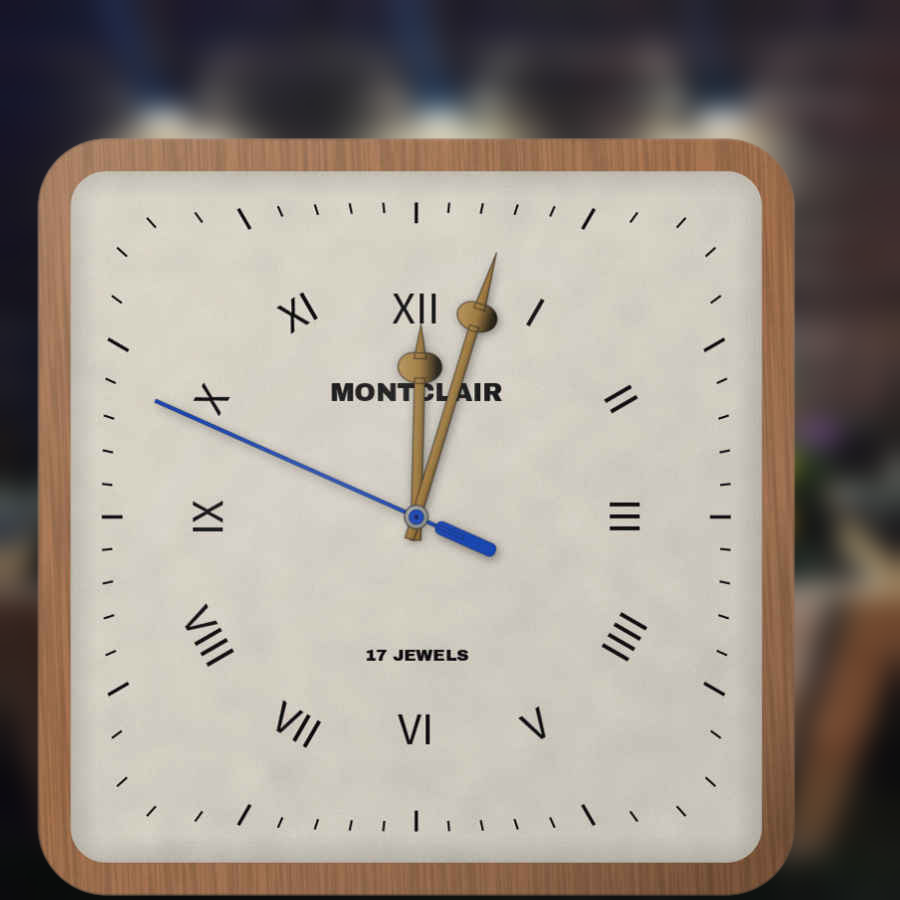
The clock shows h=12 m=2 s=49
